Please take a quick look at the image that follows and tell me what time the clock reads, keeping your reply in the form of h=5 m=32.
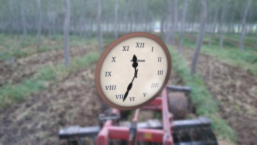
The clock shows h=11 m=33
